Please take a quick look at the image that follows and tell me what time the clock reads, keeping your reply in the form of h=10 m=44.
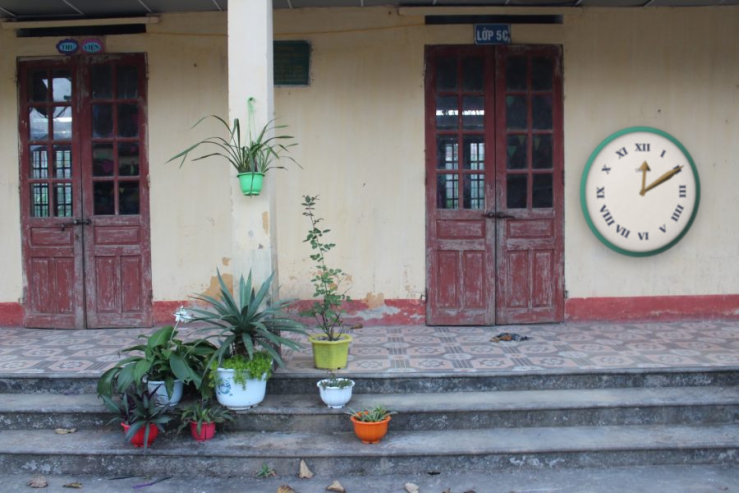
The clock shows h=12 m=10
